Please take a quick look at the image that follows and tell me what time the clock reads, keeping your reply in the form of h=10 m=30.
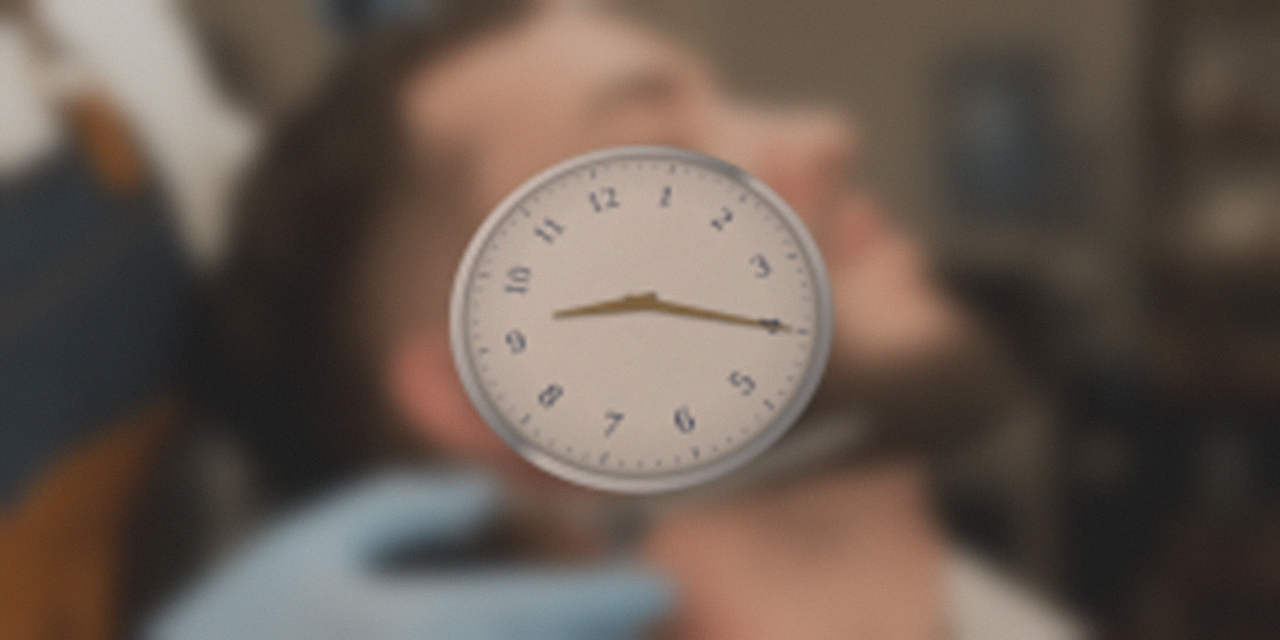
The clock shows h=9 m=20
